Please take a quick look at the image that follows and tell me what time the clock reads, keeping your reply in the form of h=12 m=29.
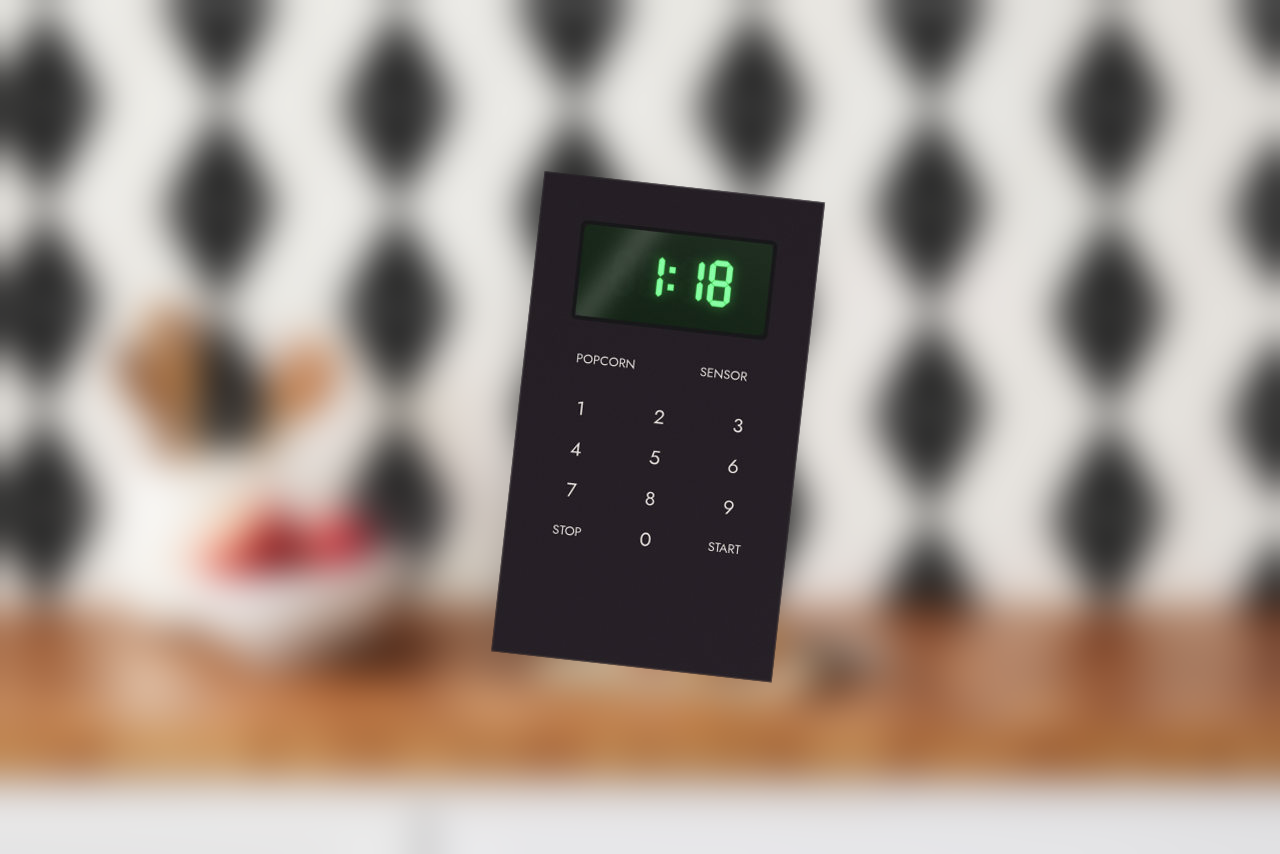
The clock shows h=1 m=18
